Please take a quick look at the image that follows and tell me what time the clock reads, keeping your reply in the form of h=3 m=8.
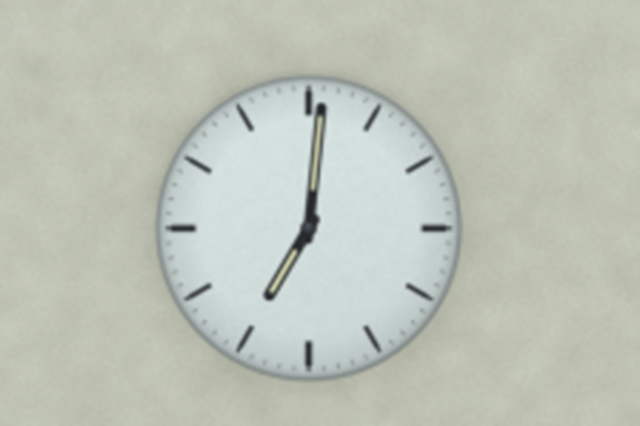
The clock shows h=7 m=1
